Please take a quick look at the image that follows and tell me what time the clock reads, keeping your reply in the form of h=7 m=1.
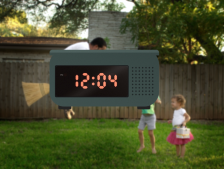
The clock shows h=12 m=4
